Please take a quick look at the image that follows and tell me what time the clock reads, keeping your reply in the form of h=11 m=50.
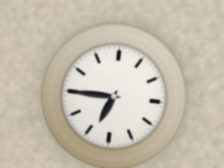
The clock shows h=6 m=45
